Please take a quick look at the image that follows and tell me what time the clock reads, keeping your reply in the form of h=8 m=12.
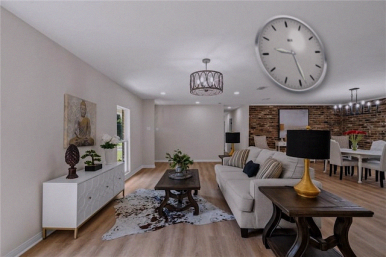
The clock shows h=9 m=28
